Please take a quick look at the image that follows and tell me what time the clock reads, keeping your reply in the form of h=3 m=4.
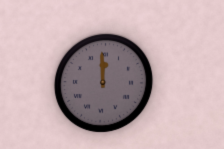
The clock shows h=11 m=59
